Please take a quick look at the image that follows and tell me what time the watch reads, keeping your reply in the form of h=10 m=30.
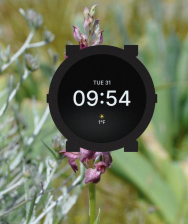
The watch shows h=9 m=54
